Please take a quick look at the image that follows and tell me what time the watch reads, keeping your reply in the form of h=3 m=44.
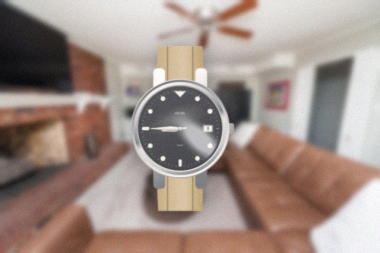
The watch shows h=8 m=45
